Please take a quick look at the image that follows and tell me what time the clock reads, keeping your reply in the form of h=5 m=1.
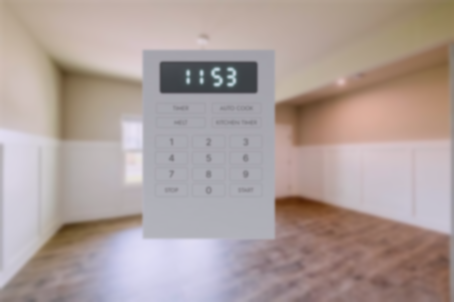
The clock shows h=11 m=53
